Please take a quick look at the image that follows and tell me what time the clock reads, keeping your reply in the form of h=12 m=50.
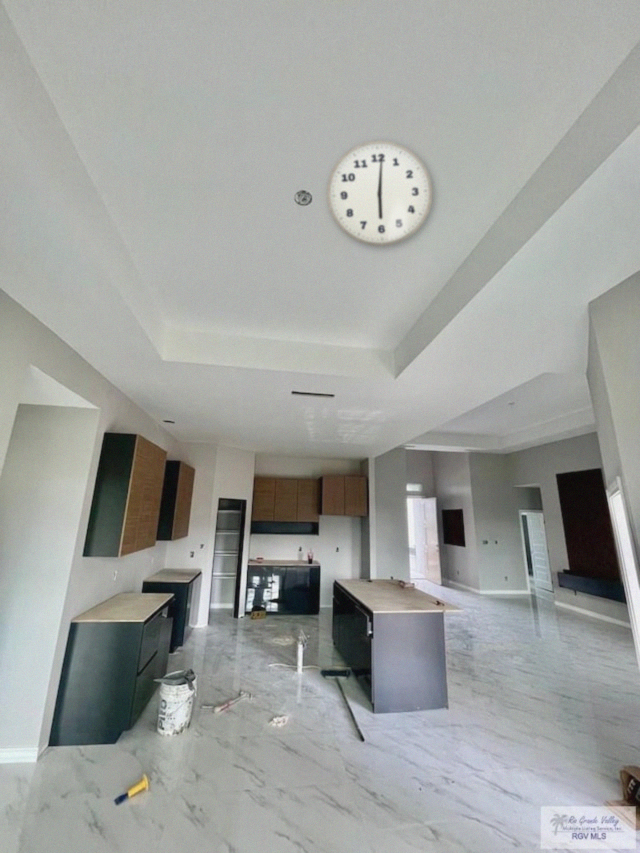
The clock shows h=6 m=1
